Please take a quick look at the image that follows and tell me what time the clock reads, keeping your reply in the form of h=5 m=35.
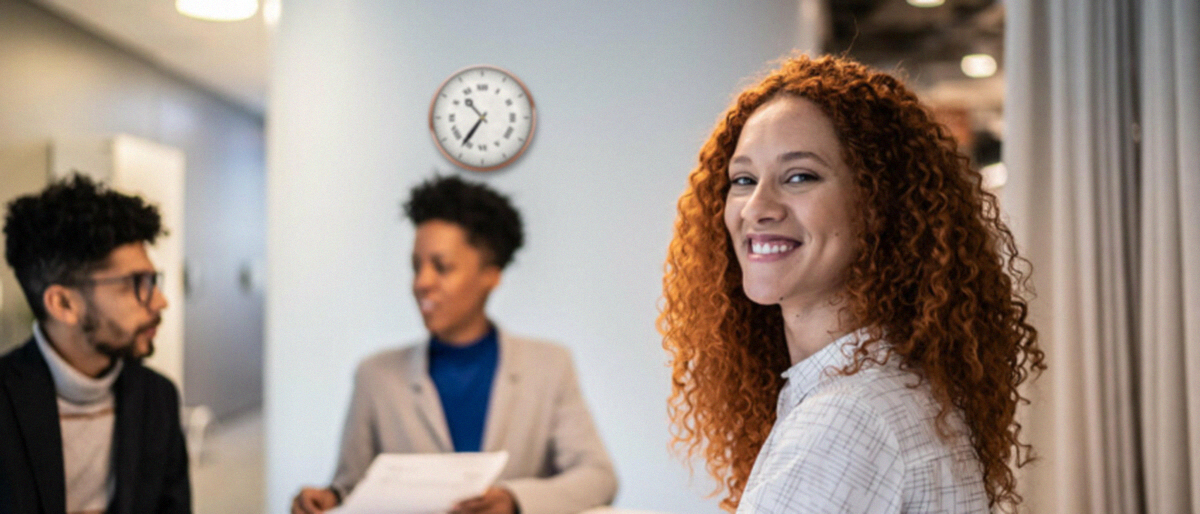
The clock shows h=10 m=36
